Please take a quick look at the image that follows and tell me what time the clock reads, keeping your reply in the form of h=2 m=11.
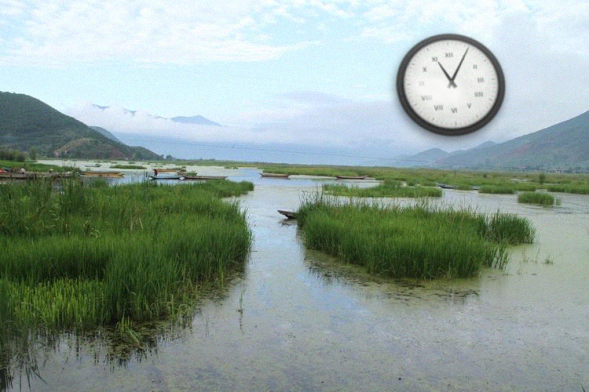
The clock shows h=11 m=5
